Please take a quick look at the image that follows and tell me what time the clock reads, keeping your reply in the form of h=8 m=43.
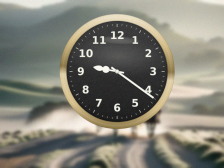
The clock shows h=9 m=21
